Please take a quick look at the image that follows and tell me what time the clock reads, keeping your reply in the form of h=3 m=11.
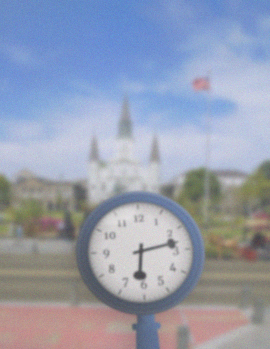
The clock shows h=6 m=13
